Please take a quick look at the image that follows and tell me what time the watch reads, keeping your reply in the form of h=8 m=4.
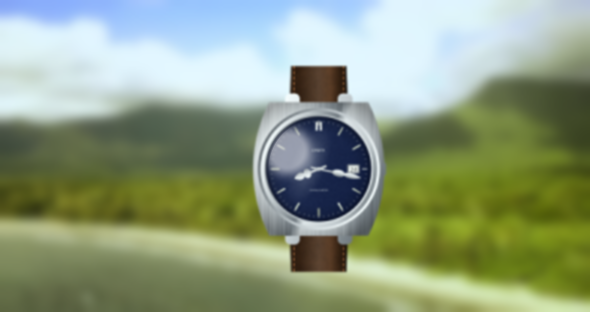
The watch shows h=8 m=17
